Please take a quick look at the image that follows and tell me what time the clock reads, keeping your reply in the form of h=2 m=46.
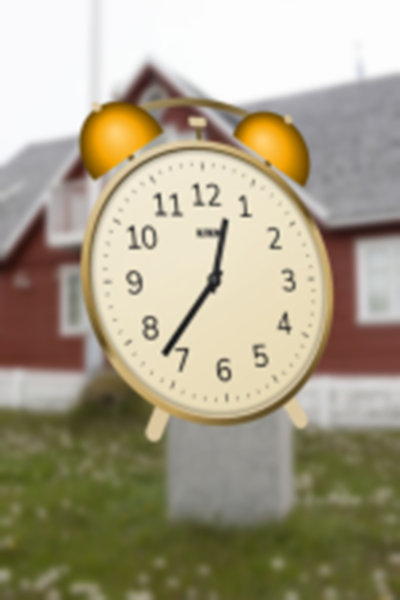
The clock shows h=12 m=37
